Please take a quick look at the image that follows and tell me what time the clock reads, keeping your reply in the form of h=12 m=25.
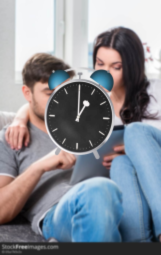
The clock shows h=1 m=0
